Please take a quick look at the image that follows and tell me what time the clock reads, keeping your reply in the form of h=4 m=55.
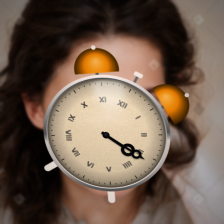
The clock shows h=3 m=16
